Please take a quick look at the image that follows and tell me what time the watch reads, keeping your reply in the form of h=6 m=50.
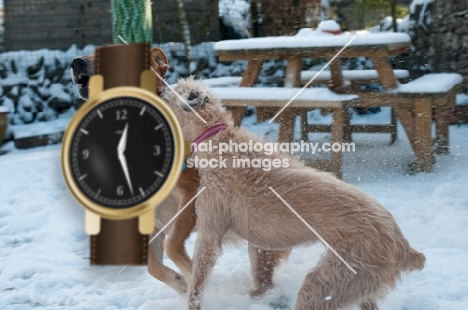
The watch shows h=12 m=27
